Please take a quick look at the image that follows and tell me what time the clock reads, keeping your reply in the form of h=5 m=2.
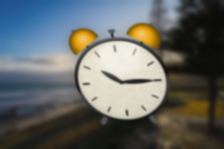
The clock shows h=10 m=15
